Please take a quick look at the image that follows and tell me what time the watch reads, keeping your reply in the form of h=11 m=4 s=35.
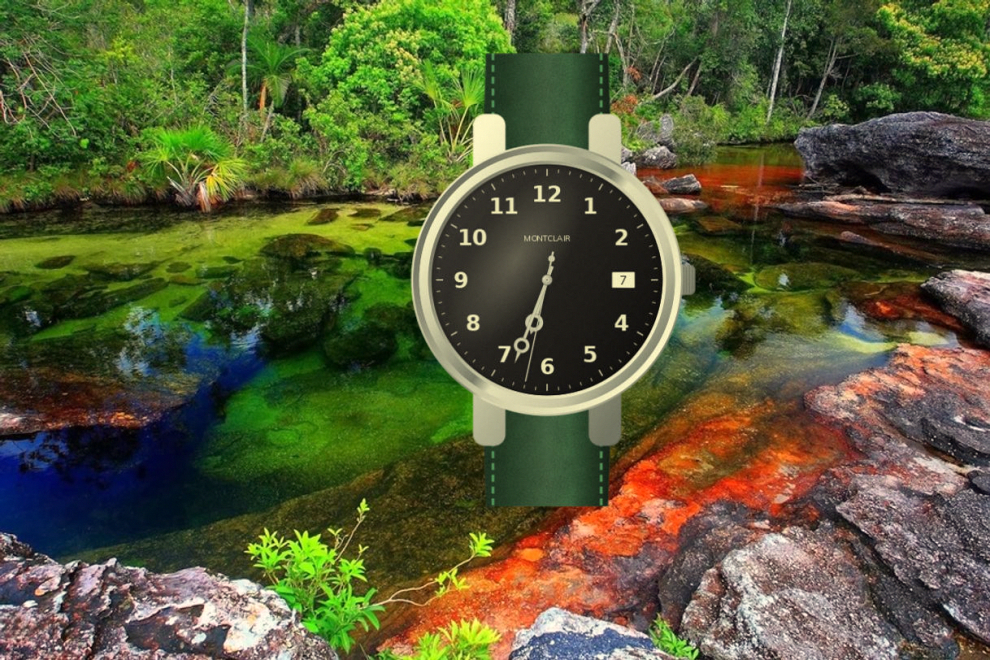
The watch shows h=6 m=33 s=32
